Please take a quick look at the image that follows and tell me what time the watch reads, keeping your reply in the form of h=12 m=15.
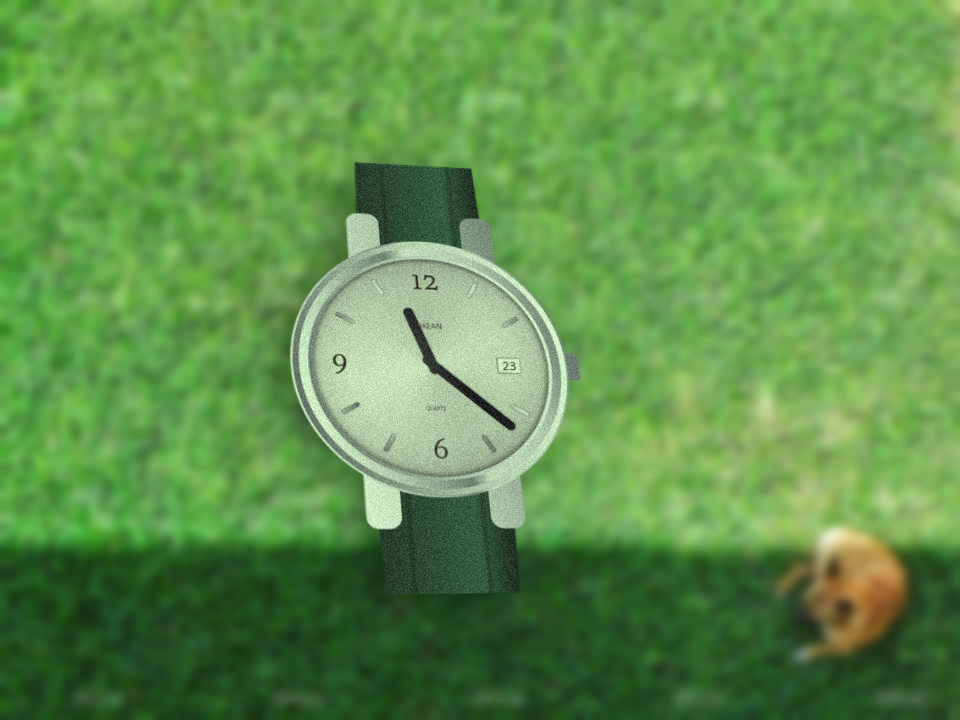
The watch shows h=11 m=22
